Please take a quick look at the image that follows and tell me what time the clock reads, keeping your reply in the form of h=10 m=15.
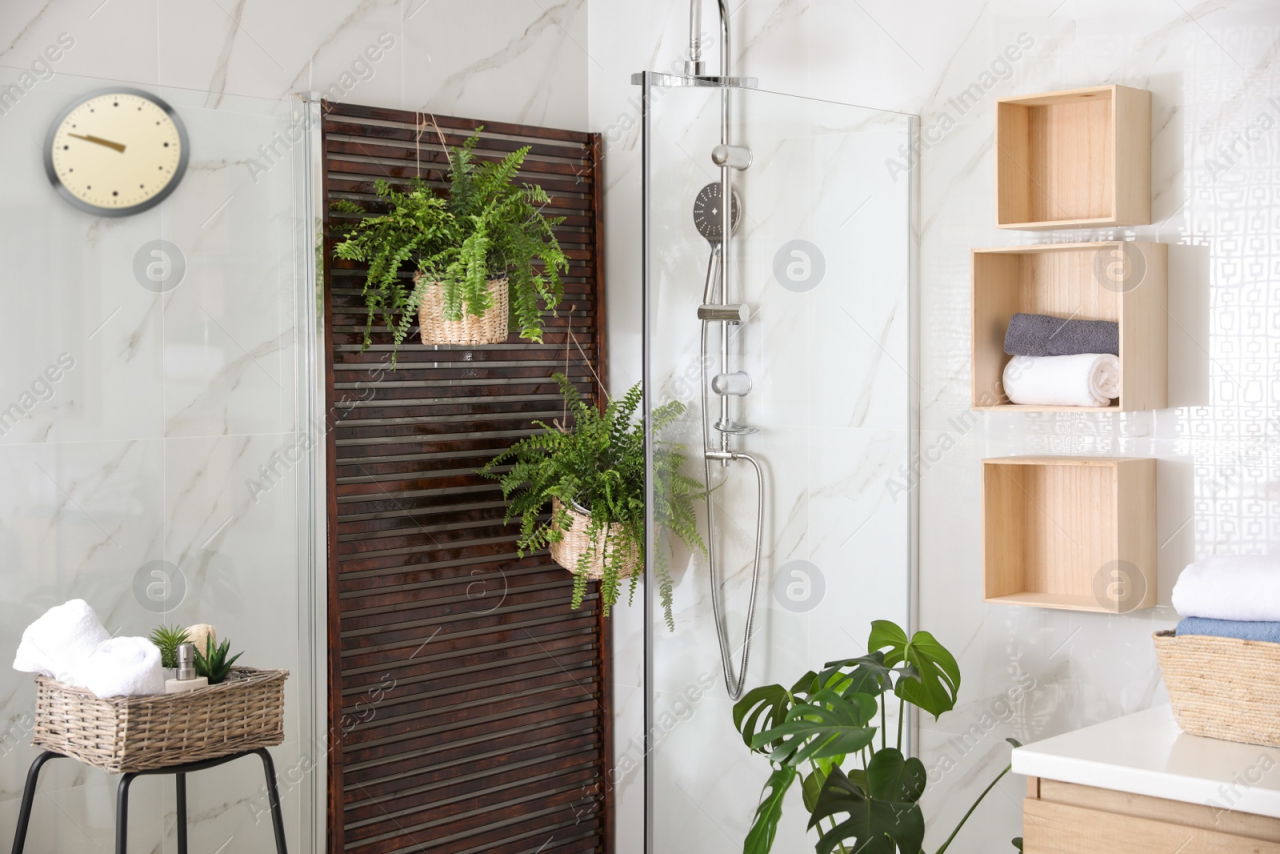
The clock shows h=9 m=48
